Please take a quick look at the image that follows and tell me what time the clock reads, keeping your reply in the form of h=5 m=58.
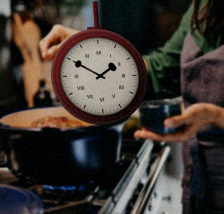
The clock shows h=1 m=50
